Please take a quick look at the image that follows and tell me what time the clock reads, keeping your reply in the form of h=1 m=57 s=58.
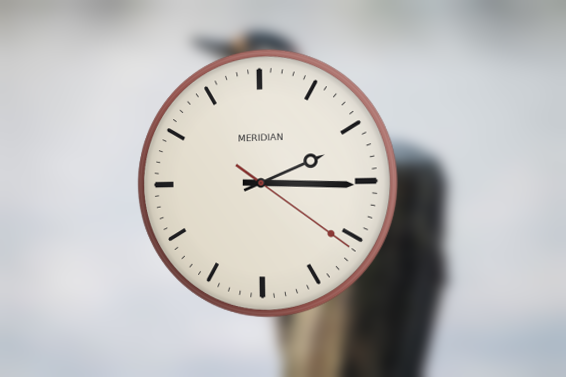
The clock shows h=2 m=15 s=21
